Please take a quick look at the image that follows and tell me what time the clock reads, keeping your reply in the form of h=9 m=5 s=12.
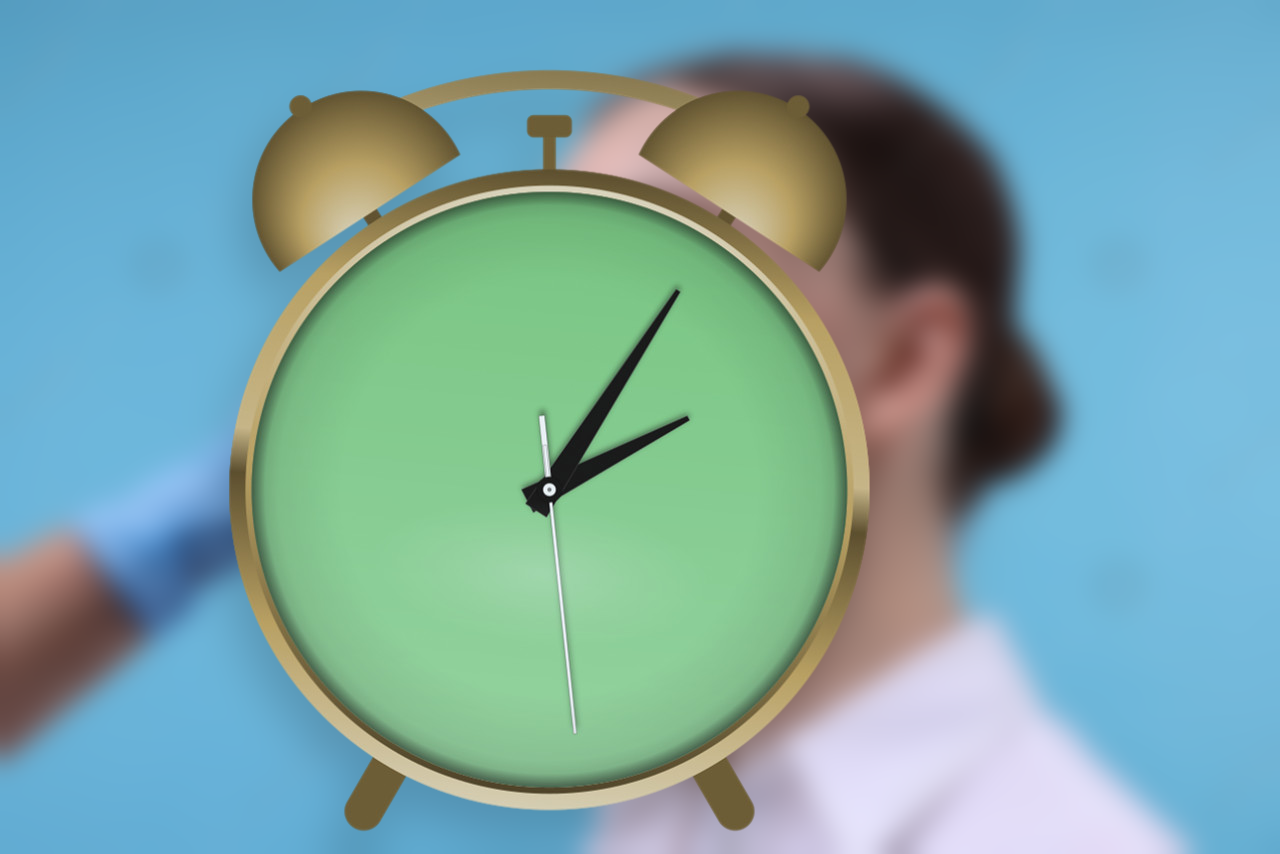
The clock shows h=2 m=5 s=29
